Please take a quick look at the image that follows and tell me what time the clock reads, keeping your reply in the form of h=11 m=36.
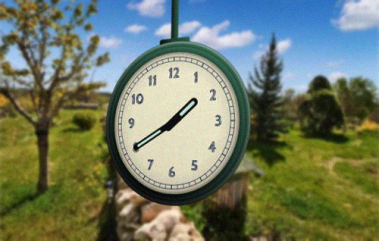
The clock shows h=1 m=40
